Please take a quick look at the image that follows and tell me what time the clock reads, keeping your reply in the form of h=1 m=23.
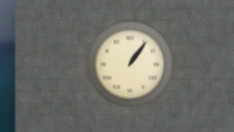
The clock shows h=1 m=6
